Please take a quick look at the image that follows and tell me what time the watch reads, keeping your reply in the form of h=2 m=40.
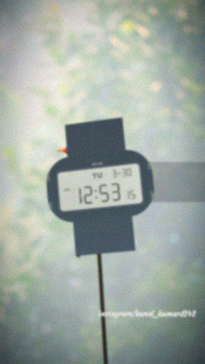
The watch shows h=12 m=53
